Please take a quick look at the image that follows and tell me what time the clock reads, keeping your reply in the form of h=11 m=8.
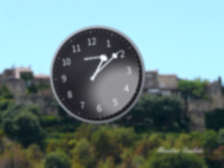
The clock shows h=1 m=9
